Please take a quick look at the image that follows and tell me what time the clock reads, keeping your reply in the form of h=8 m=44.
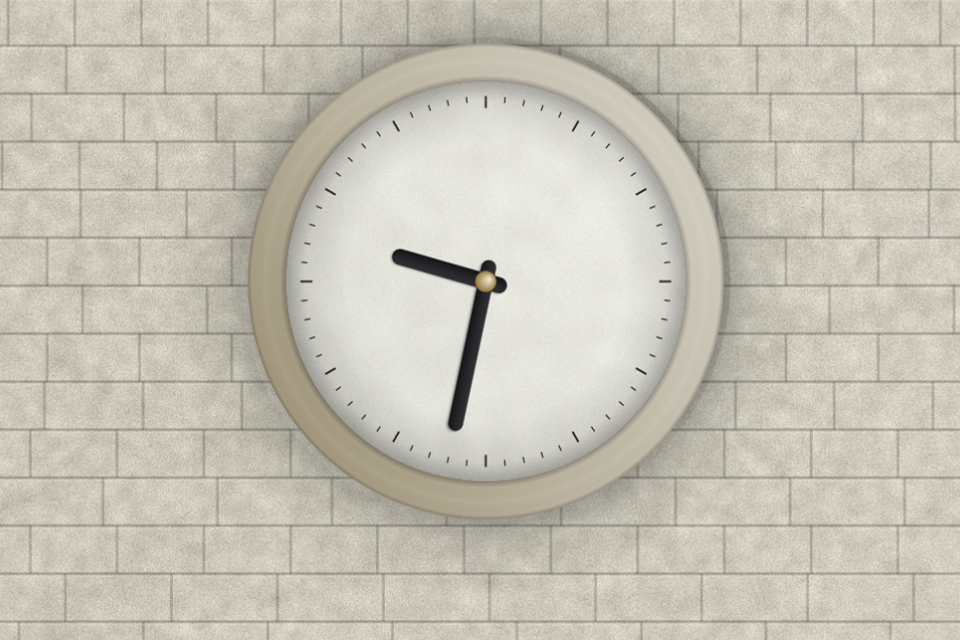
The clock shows h=9 m=32
